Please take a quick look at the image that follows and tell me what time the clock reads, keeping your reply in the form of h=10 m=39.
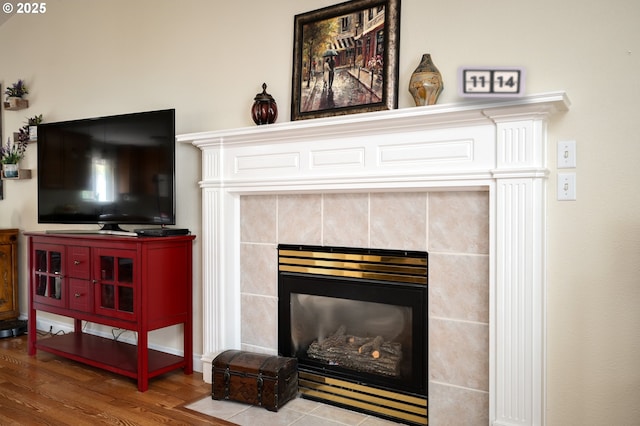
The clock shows h=11 m=14
